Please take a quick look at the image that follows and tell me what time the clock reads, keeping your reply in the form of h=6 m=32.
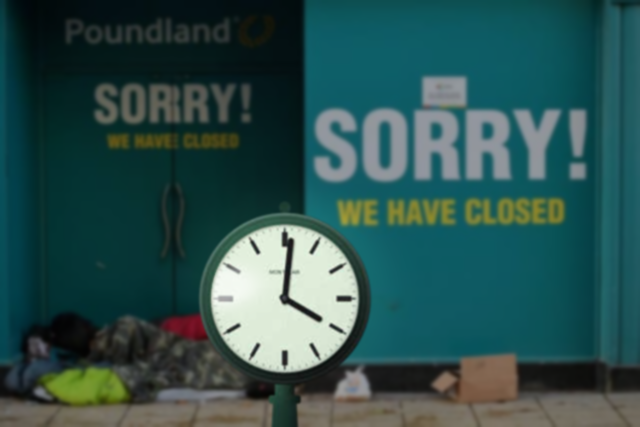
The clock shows h=4 m=1
